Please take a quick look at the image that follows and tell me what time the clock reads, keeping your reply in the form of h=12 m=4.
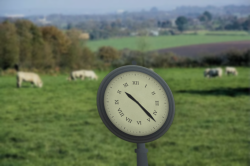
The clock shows h=10 m=23
